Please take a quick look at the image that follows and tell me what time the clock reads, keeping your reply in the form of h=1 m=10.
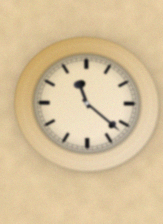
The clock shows h=11 m=22
